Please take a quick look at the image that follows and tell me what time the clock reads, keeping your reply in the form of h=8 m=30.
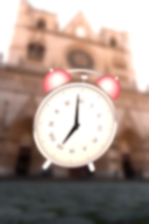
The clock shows h=6 m=59
